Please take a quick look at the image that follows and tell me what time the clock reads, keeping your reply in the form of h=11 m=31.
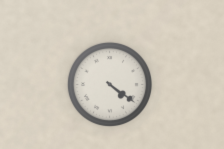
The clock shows h=4 m=21
